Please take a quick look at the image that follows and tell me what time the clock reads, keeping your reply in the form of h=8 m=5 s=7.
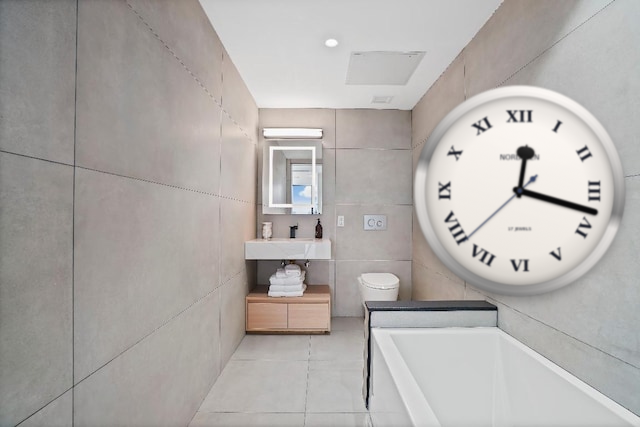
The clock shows h=12 m=17 s=38
